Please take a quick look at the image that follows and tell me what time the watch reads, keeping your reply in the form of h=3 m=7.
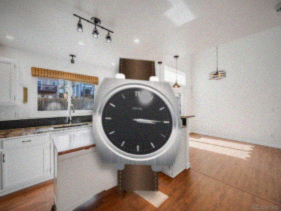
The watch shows h=3 m=15
